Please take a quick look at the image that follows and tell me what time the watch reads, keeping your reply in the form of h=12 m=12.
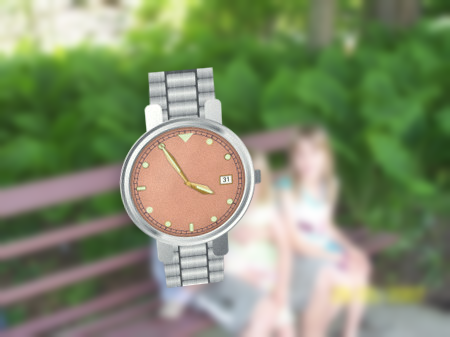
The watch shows h=3 m=55
